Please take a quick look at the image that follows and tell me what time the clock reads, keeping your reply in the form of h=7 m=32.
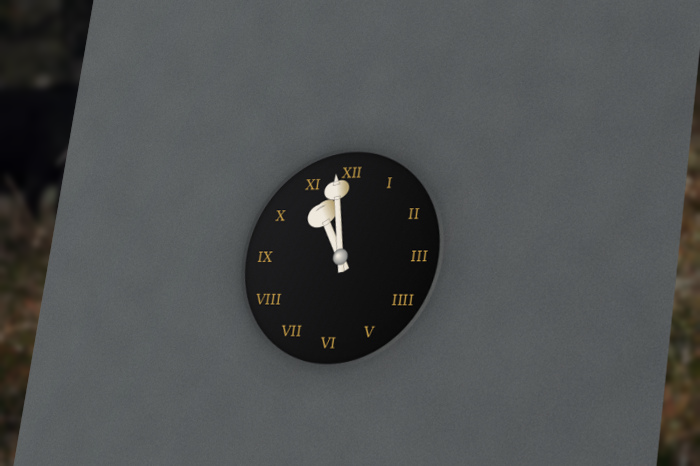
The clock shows h=10 m=58
